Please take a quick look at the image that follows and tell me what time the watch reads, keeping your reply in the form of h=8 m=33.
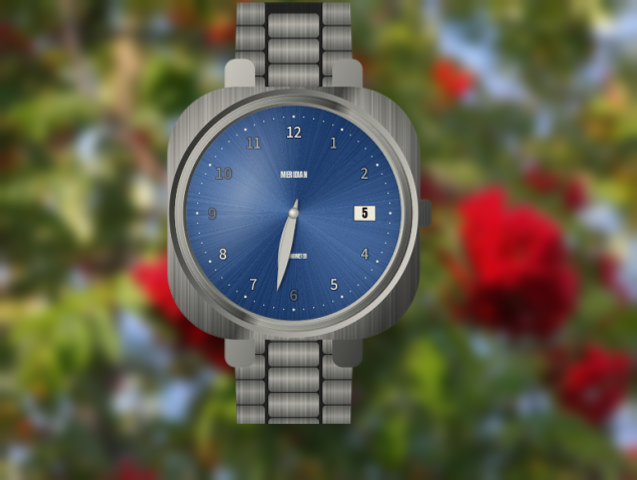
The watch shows h=6 m=32
